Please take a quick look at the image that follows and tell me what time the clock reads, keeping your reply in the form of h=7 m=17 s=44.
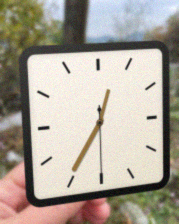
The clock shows h=12 m=35 s=30
